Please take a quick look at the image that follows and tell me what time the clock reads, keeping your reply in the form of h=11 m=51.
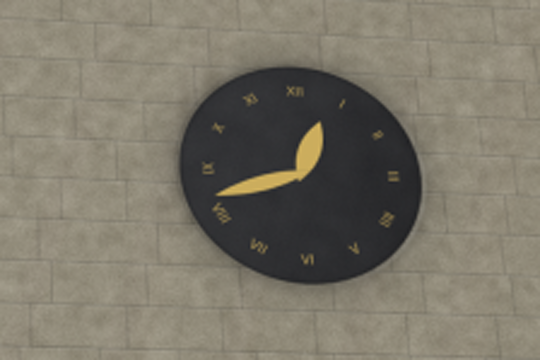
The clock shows h=12 m=42
